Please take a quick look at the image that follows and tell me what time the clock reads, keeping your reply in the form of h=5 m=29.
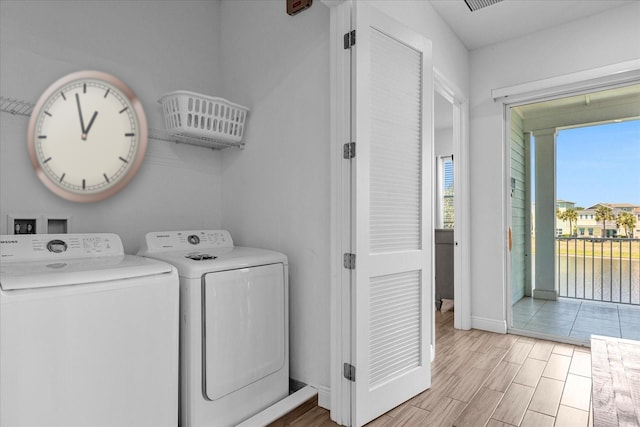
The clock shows h=12 m=58
